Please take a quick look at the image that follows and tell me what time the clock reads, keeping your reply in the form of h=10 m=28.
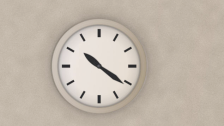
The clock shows h=10 m=21
